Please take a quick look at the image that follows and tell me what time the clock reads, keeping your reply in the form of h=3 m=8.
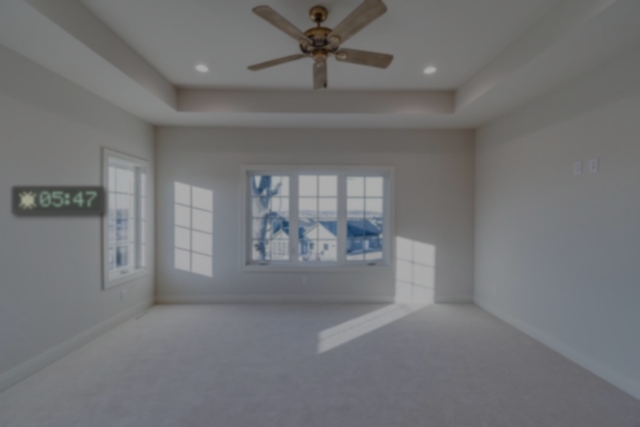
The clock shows h=5 m=47
